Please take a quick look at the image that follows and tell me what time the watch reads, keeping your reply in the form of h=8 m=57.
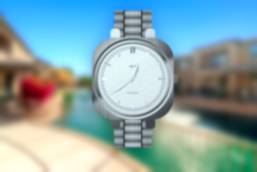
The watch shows h=12 m=39
